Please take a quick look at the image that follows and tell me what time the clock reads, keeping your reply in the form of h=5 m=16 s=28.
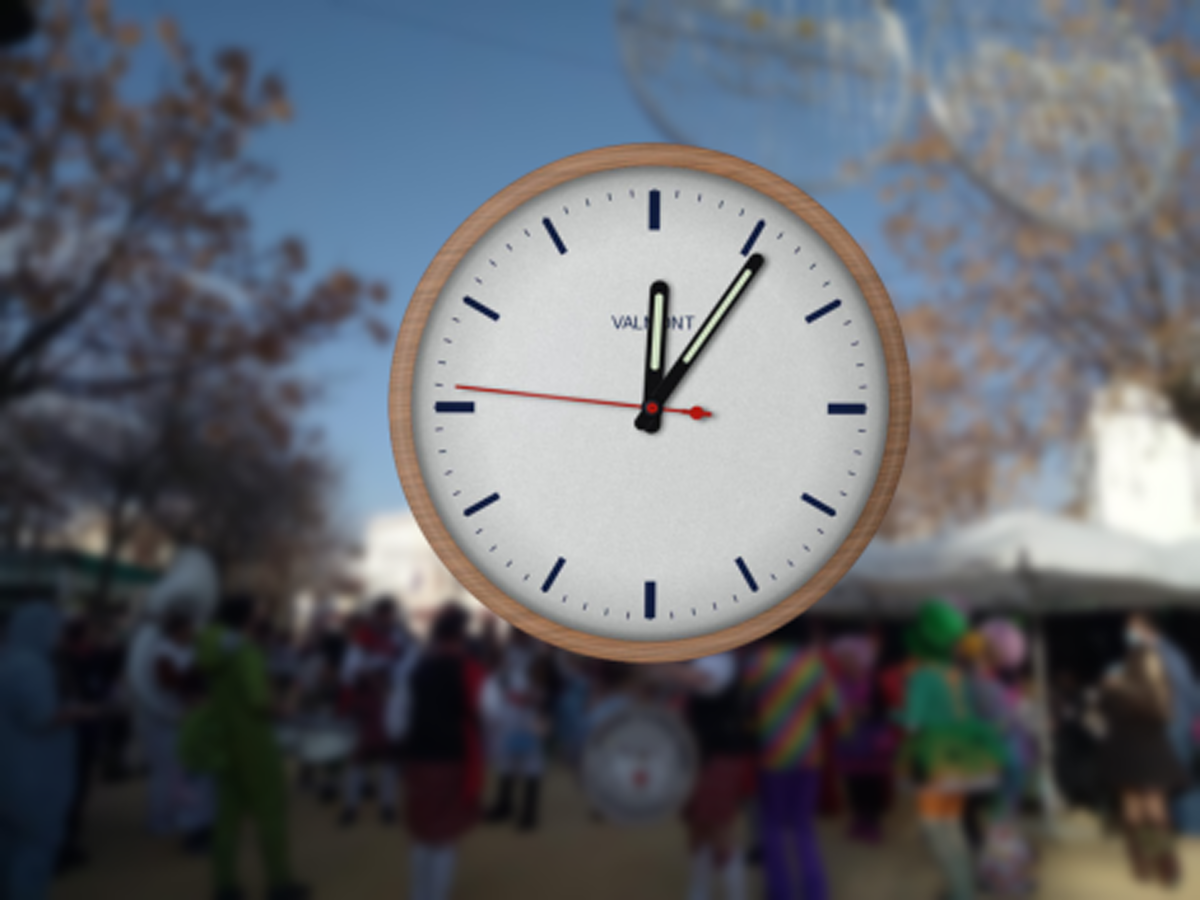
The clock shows h=12 m=5 s=46
